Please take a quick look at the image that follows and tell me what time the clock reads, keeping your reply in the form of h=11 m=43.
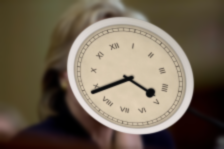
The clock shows h=4 m=44
